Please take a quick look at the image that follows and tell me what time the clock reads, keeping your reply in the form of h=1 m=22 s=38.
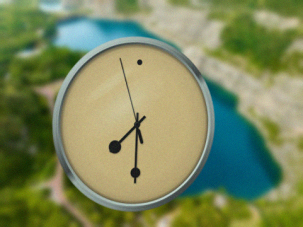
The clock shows h=7 m=29 s=57
